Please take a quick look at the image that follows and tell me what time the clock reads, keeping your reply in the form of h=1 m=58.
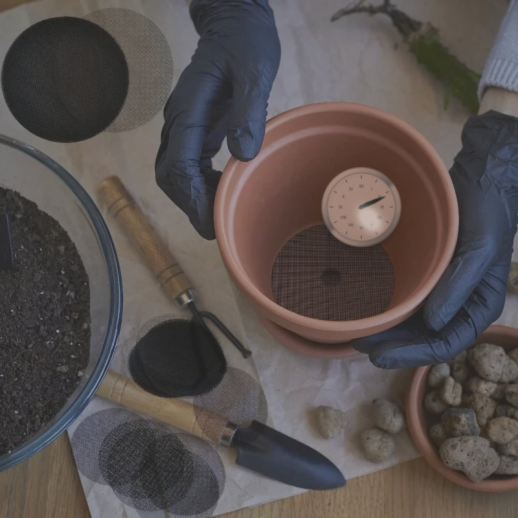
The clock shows h=2 m=11
